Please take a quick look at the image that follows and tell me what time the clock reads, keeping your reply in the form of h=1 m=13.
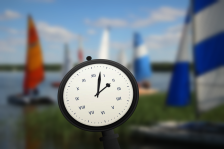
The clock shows h=2 m=3
